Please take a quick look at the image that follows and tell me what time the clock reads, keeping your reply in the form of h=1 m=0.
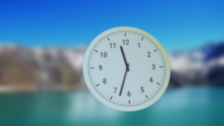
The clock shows h=11 m=33
